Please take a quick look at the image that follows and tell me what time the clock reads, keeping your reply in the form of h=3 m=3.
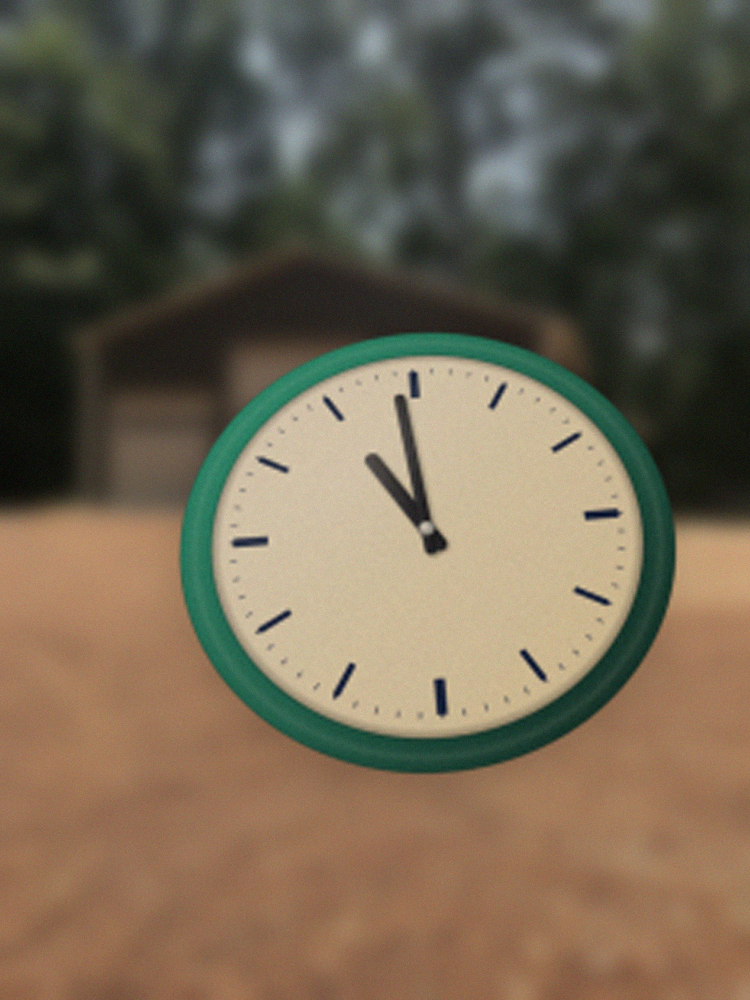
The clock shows h=10 m=59
